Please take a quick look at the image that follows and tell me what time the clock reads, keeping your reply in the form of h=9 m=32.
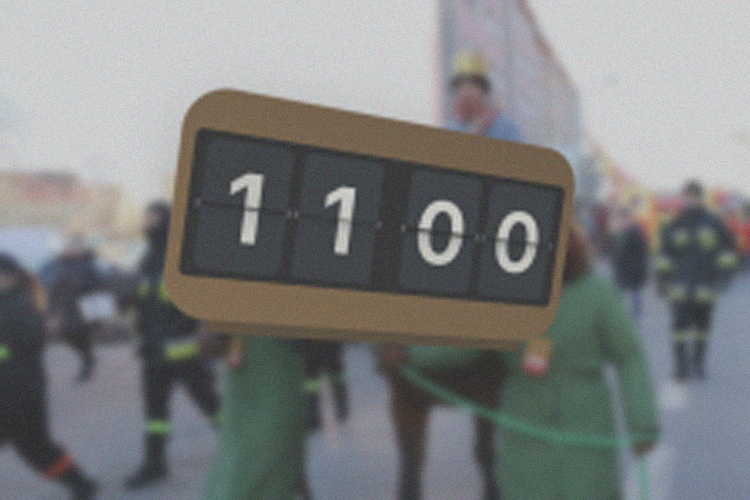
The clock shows h=11 m=0
